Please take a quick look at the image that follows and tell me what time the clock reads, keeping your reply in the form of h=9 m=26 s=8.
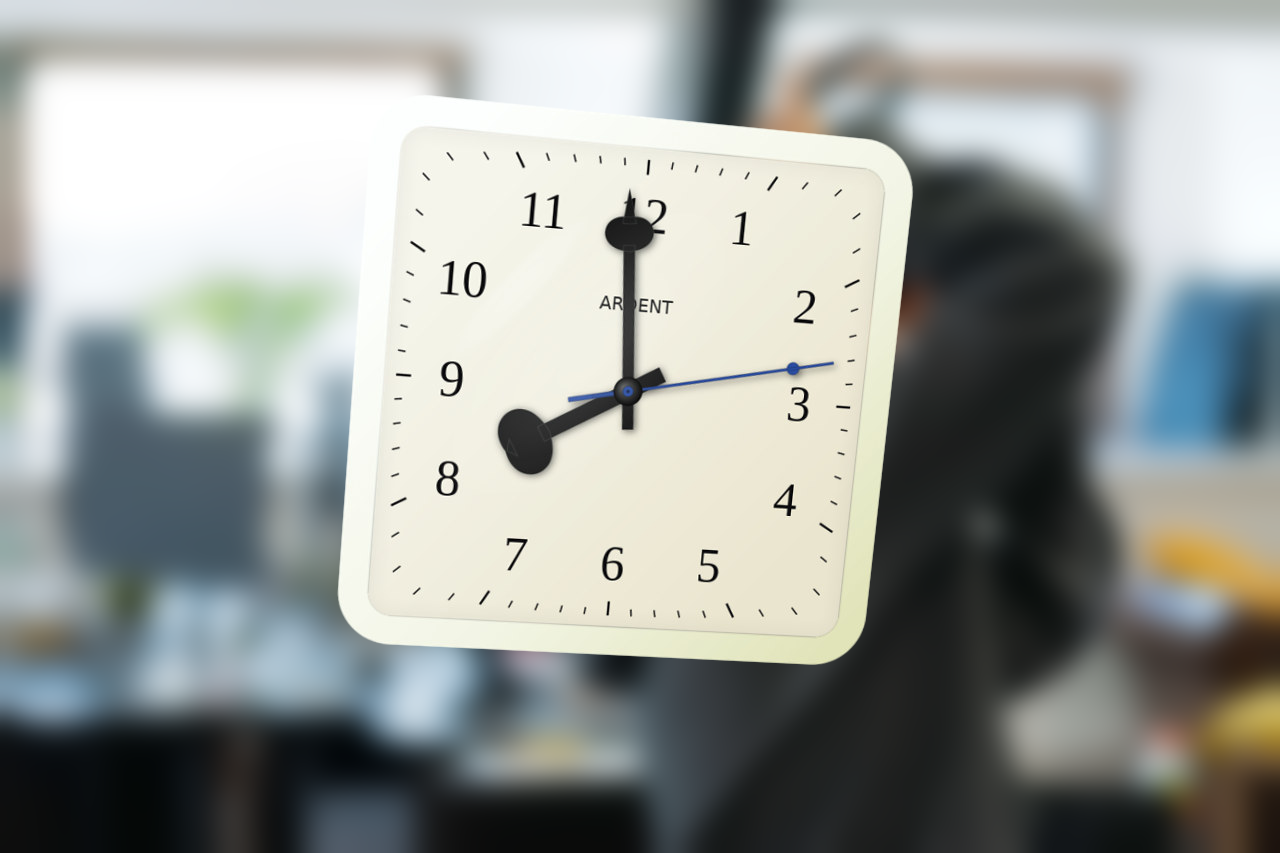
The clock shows h=7 m=59 s=13
